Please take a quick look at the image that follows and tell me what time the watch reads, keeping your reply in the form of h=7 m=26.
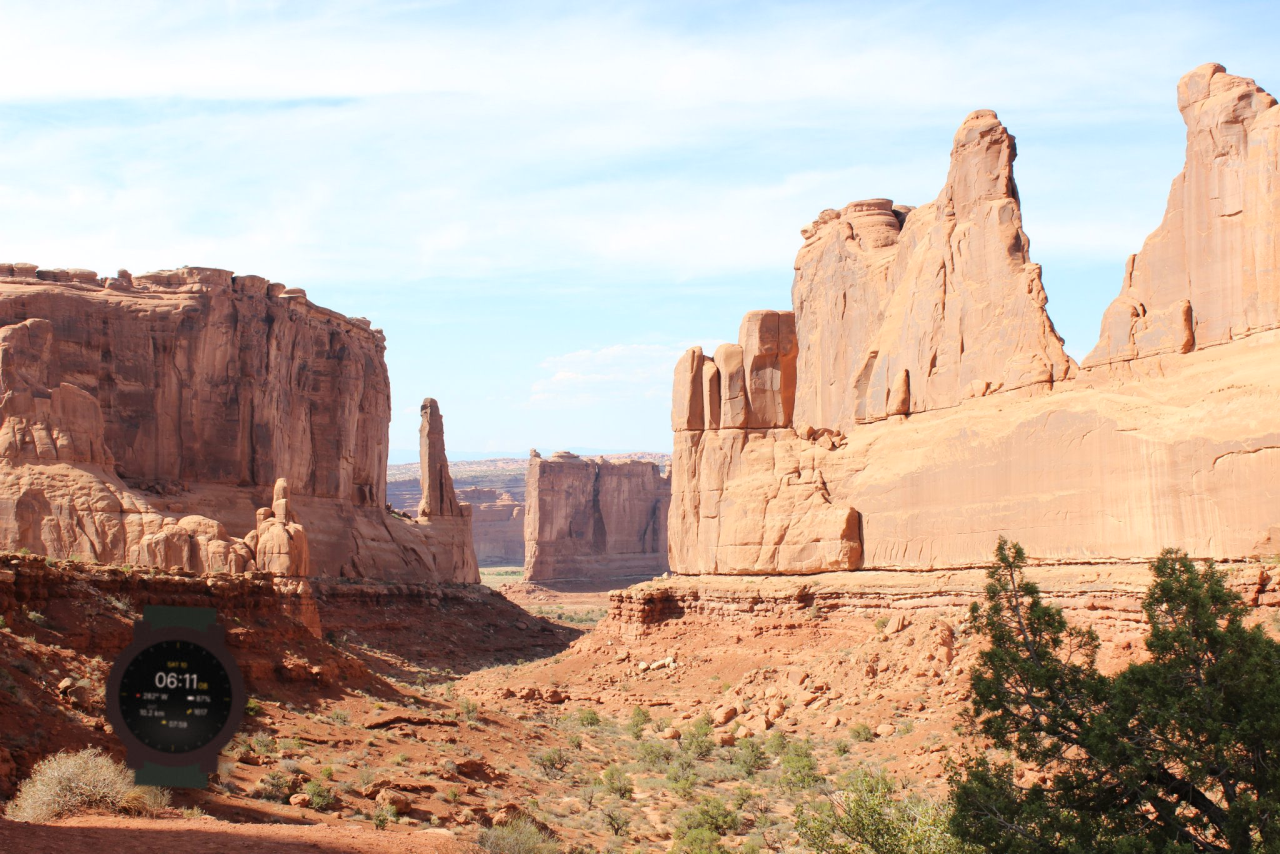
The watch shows h=6 m=11
